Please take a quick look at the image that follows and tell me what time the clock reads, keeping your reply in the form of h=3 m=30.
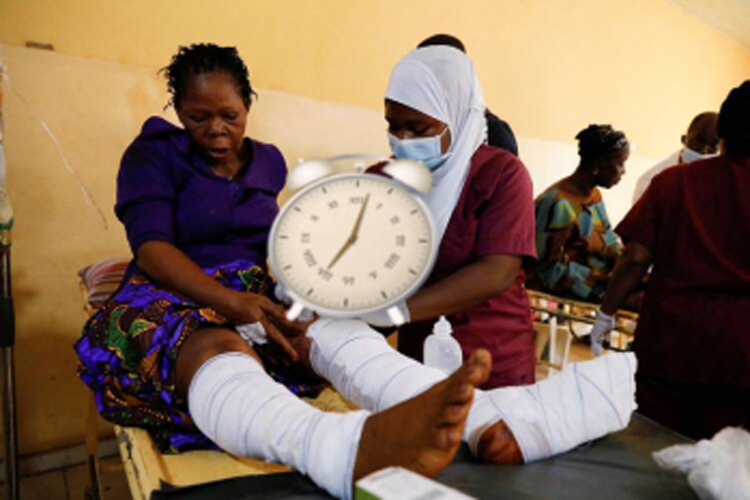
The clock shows h=7 m=2
